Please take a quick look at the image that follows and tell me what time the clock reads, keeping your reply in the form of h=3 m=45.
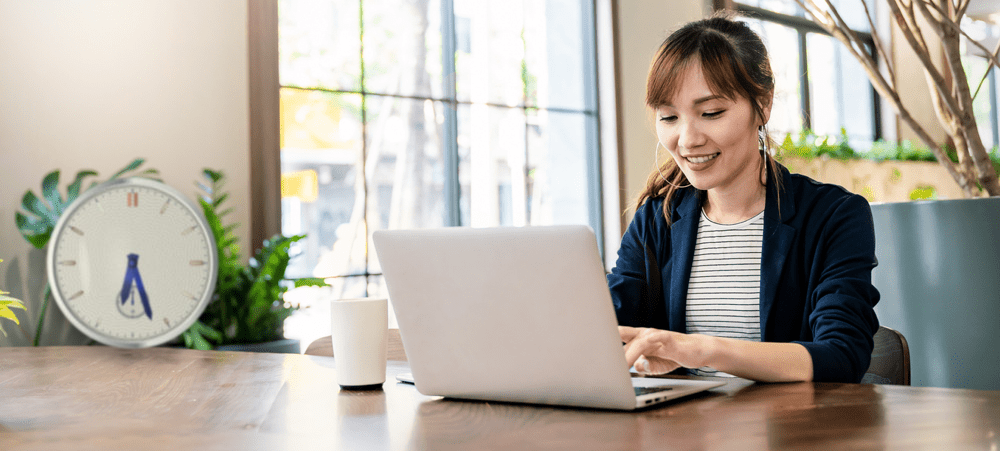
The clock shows h=6 m=27
